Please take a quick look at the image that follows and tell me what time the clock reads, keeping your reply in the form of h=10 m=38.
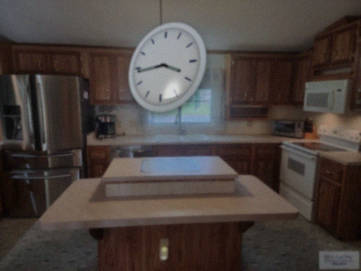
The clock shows h=3 m=44
